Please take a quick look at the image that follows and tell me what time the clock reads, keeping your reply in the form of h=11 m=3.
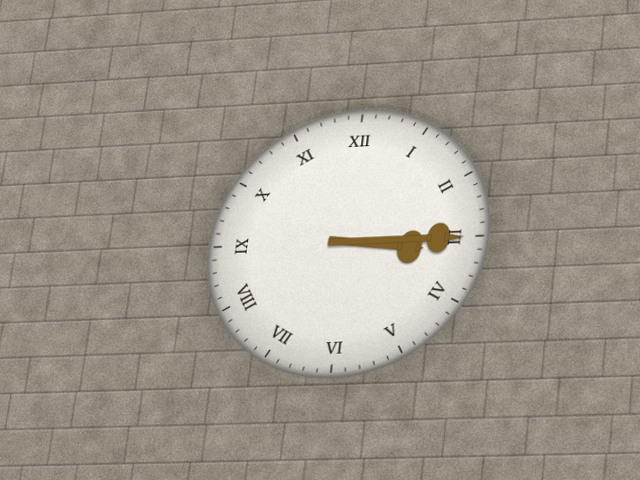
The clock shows h=3 m=15
